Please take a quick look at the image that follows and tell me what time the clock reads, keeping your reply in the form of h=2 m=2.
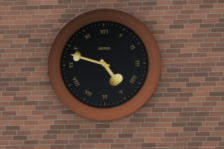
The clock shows h=4 m=48
